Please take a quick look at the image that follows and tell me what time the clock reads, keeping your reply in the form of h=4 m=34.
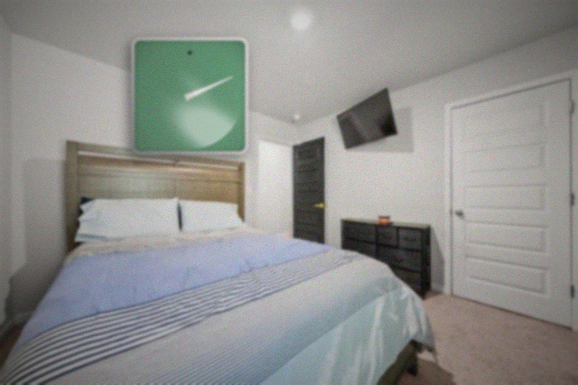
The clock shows h=2 m=11
